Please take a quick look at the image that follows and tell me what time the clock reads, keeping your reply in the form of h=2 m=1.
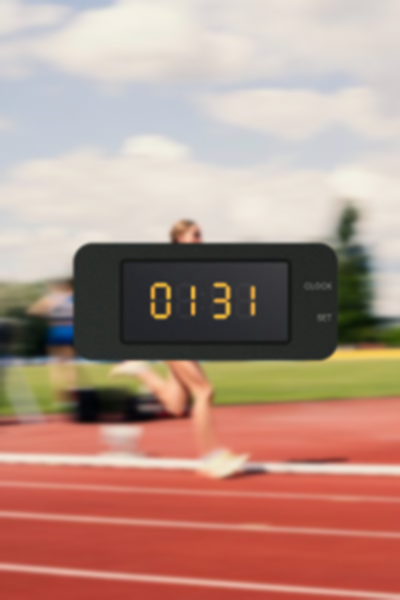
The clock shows h=1 m=31
